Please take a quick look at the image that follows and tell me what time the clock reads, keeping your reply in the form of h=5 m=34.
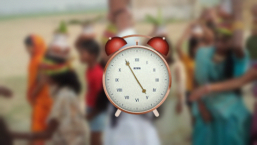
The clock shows h=4 m=55
